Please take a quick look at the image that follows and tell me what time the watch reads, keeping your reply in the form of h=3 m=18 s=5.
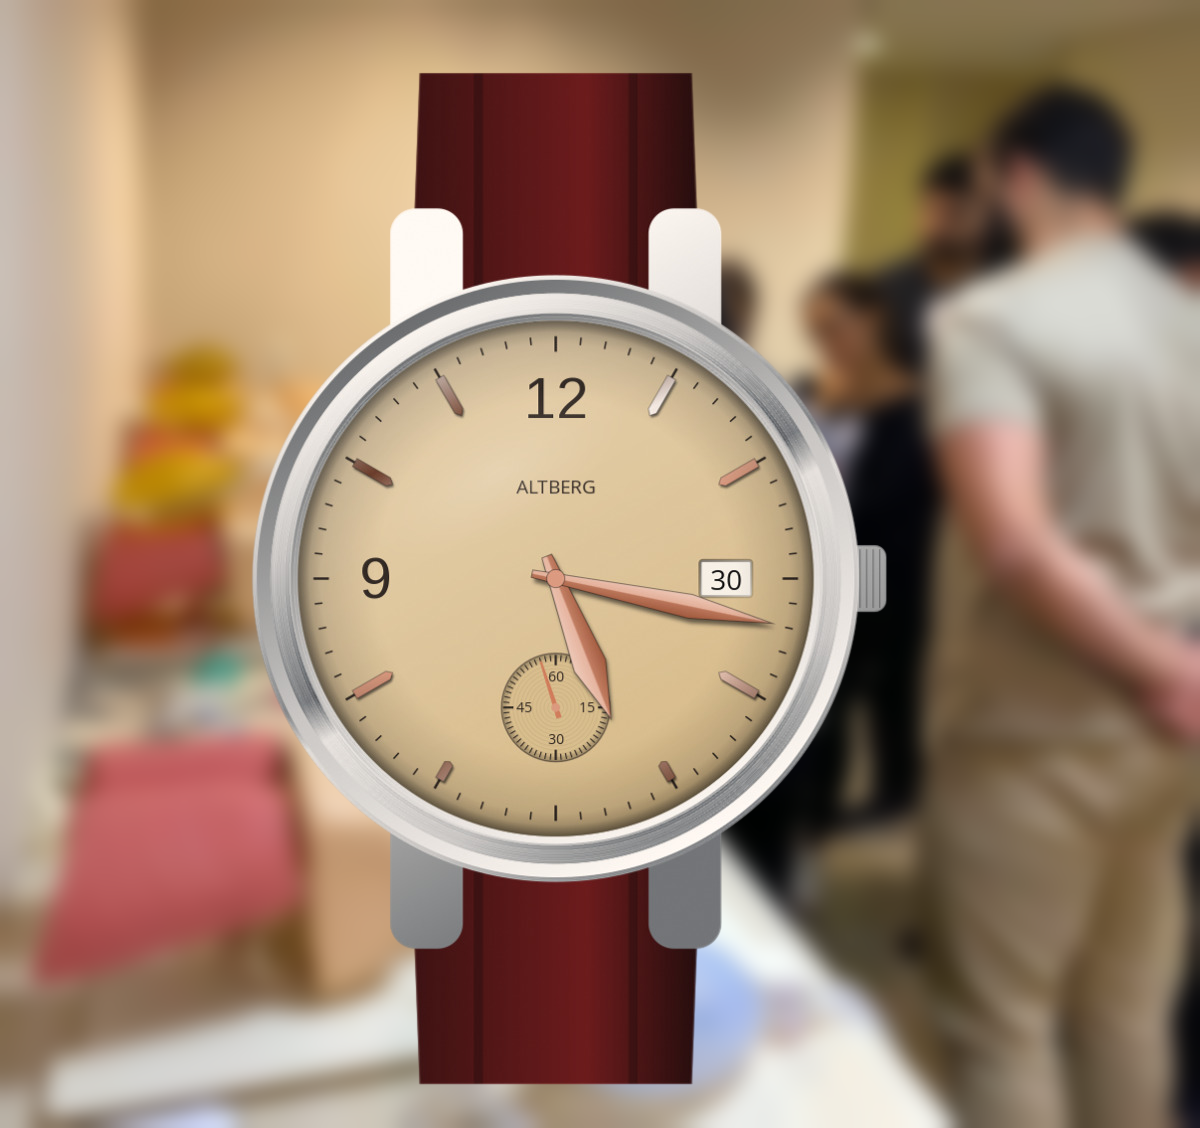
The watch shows h=5 m=16 s=57
